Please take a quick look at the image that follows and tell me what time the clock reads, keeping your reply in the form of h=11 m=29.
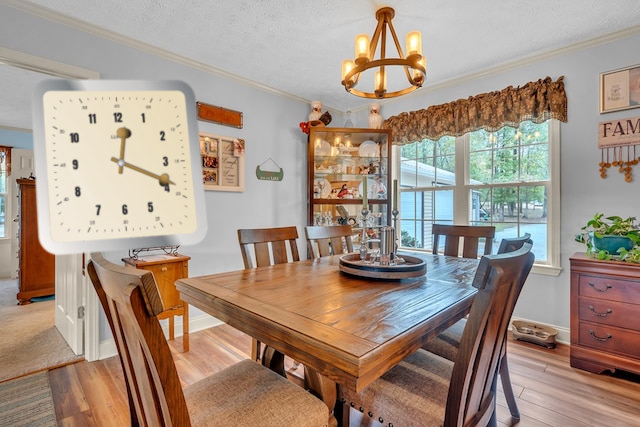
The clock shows h=12 m=19
